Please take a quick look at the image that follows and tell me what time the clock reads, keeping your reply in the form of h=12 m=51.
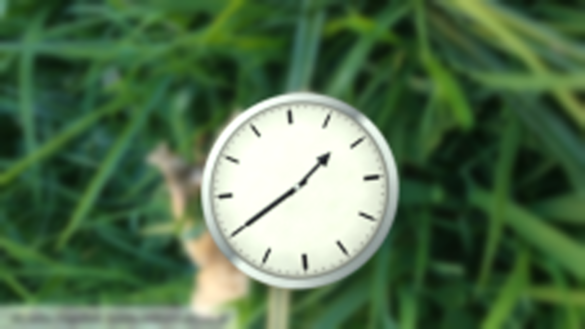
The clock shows h=1 m=40
